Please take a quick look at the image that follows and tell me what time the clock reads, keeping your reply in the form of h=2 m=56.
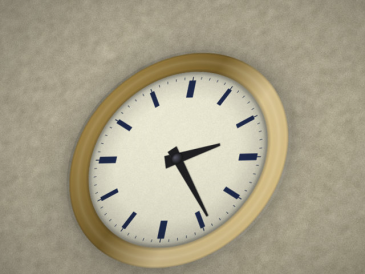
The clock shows h=2 m=24
